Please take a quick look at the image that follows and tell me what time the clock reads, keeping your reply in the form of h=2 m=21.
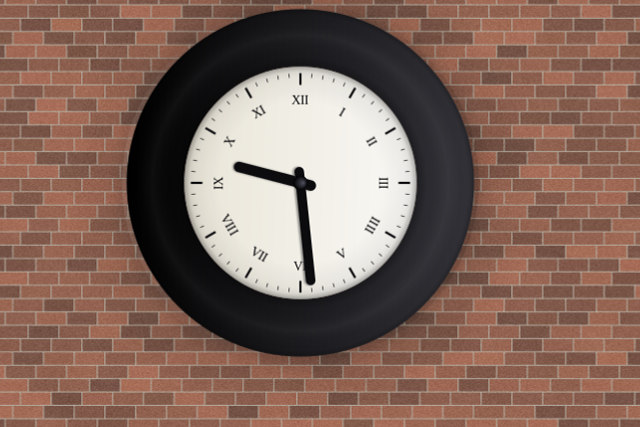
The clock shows h=9 m=29
